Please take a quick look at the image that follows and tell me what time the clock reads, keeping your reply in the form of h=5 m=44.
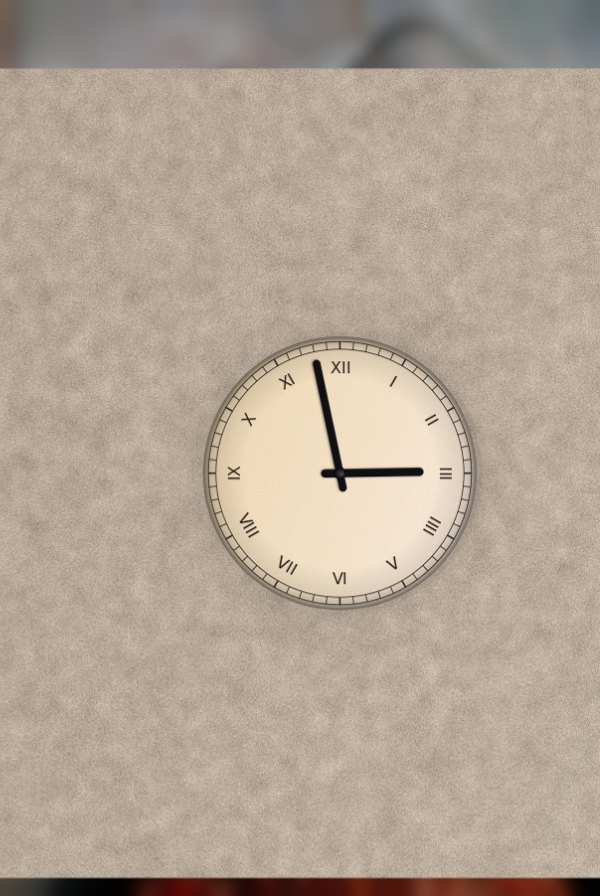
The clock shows h=2 m=58
